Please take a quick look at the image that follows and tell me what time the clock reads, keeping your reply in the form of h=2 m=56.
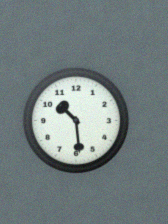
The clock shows h=10 m=29
